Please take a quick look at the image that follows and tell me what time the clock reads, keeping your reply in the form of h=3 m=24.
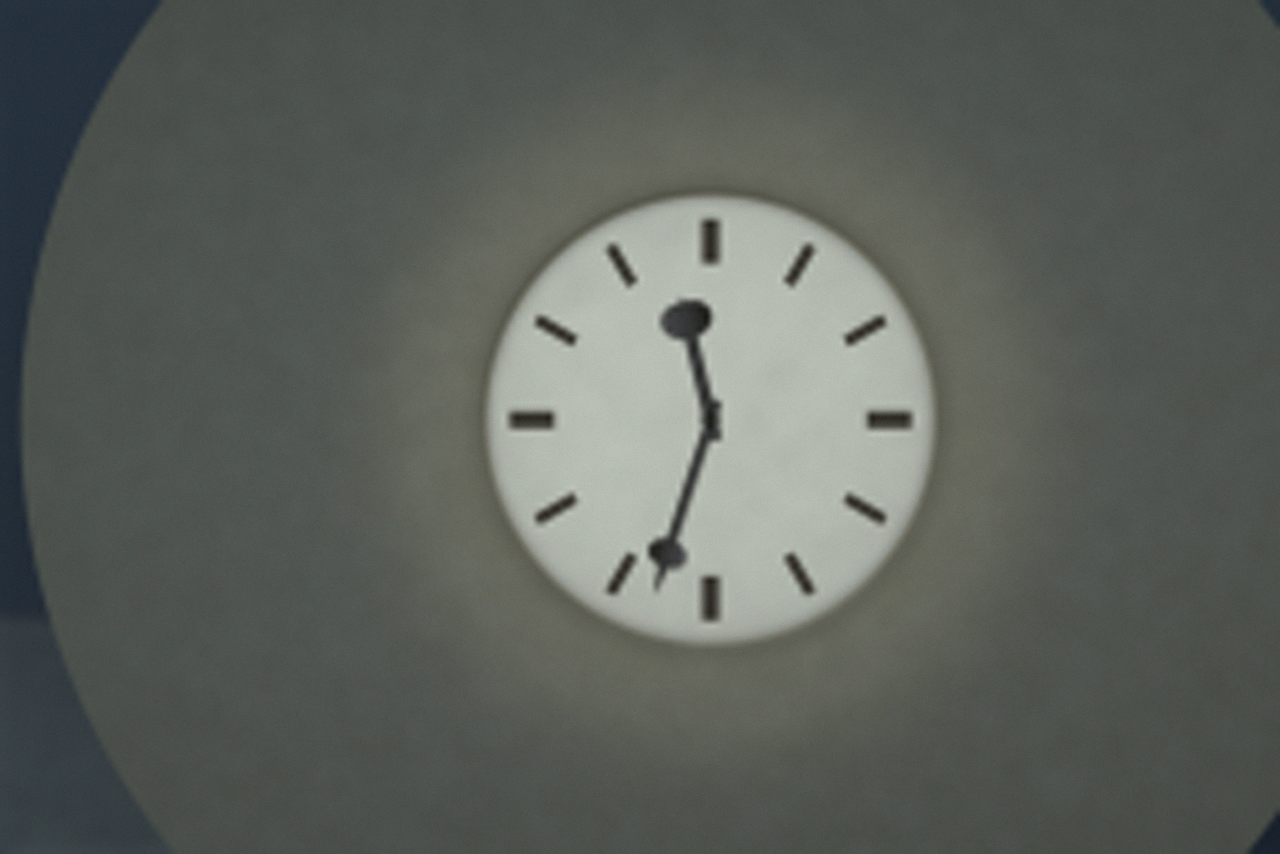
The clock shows h=11 m=33
